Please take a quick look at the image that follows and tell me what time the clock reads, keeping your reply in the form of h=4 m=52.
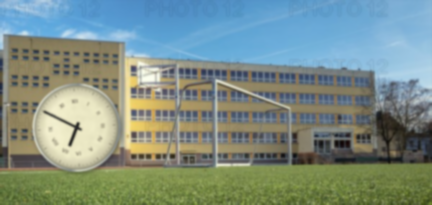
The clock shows h=6 m=50
